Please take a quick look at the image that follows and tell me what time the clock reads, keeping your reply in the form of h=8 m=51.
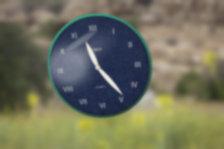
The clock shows h=11 m=24
